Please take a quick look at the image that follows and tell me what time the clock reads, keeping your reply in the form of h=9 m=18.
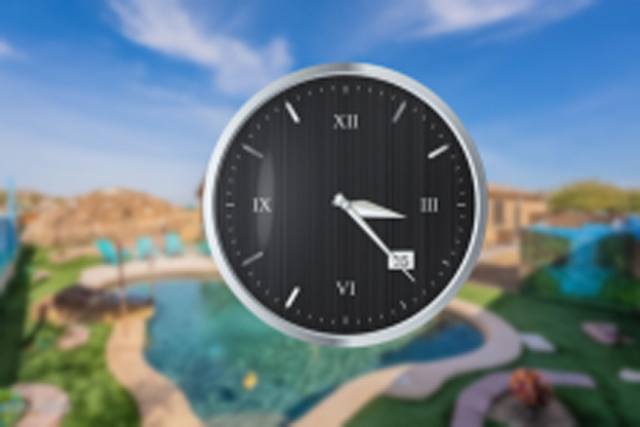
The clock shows h=3 m=23
